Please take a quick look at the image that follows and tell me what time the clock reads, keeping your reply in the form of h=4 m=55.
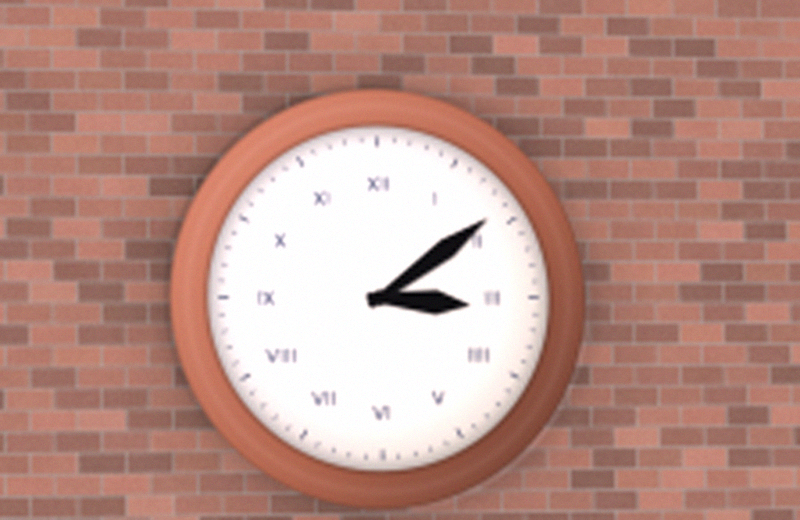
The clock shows h=3 m=9
